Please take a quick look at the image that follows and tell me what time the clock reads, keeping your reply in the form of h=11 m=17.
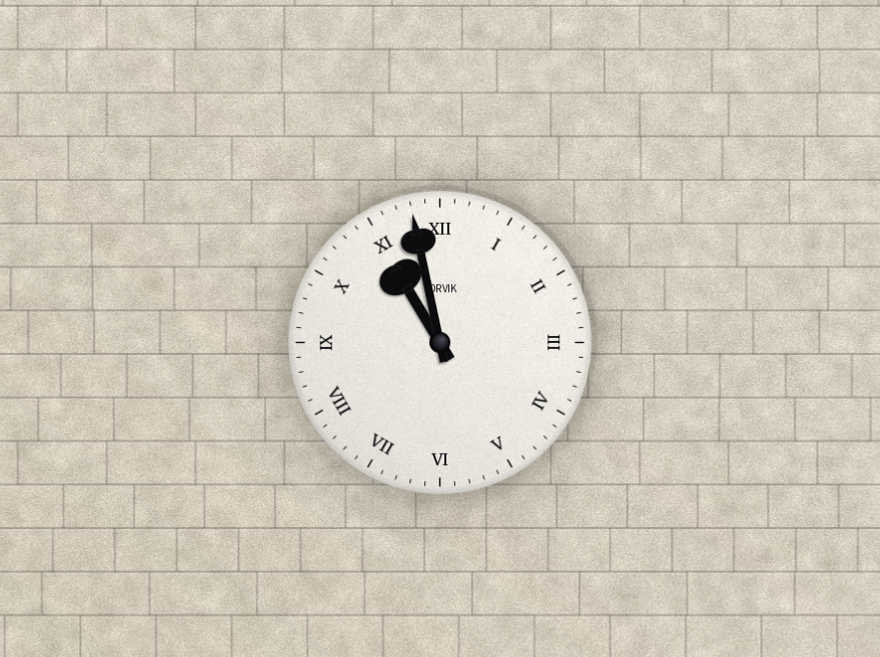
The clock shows h=10 m=58
